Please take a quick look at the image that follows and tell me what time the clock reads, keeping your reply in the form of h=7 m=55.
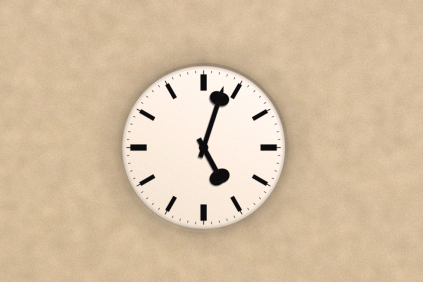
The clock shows h=5 m=3
